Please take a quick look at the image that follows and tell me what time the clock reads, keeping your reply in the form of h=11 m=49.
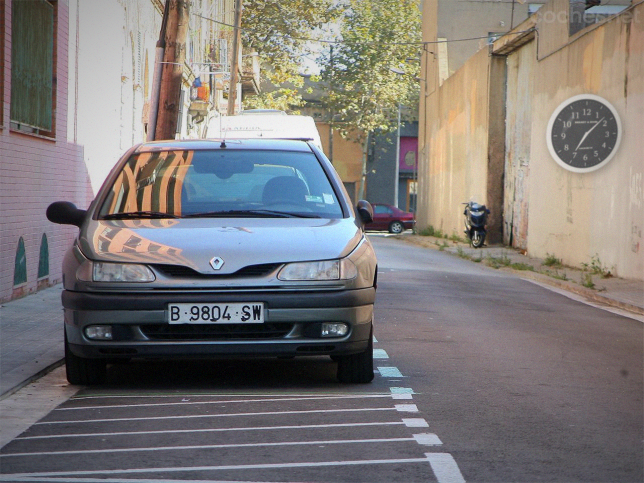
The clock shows h=7 m=8
